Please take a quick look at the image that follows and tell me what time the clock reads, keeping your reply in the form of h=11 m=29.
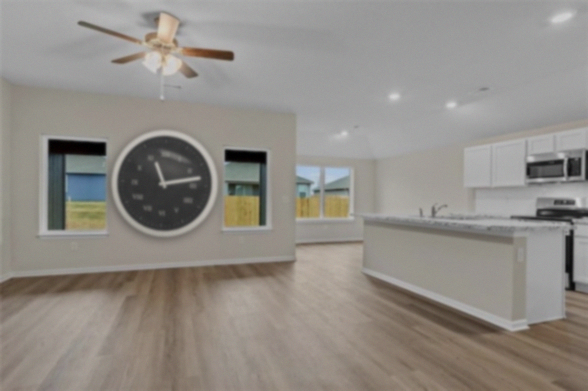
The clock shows h=11 m=13
